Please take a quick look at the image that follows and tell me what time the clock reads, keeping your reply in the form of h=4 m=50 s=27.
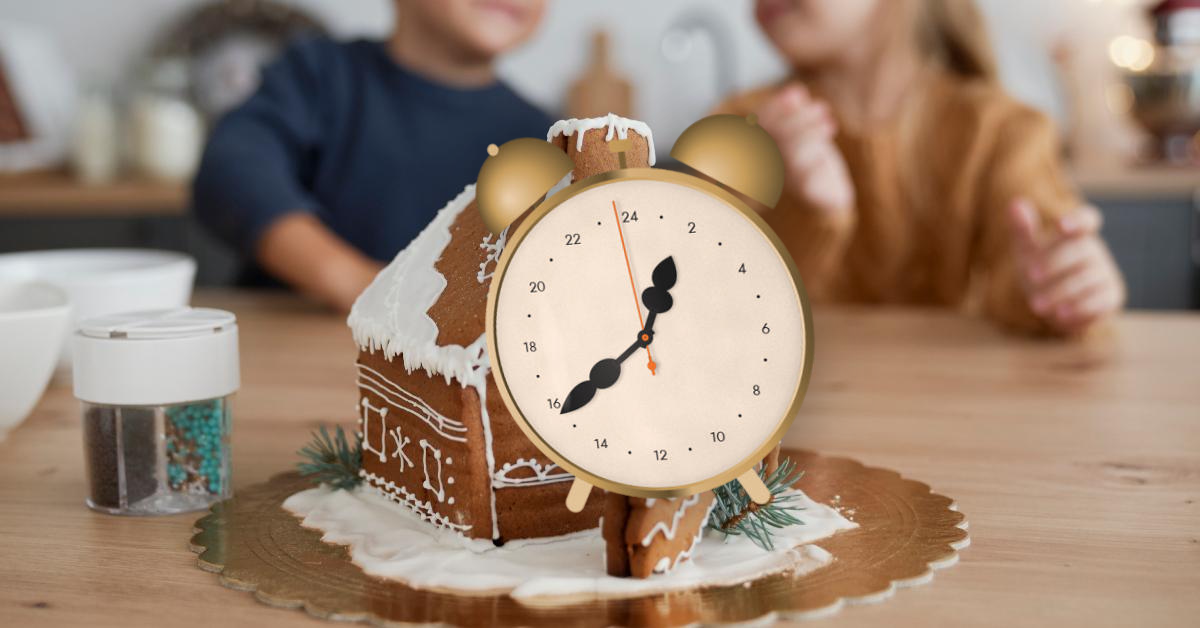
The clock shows h=1 m=38 s=59
